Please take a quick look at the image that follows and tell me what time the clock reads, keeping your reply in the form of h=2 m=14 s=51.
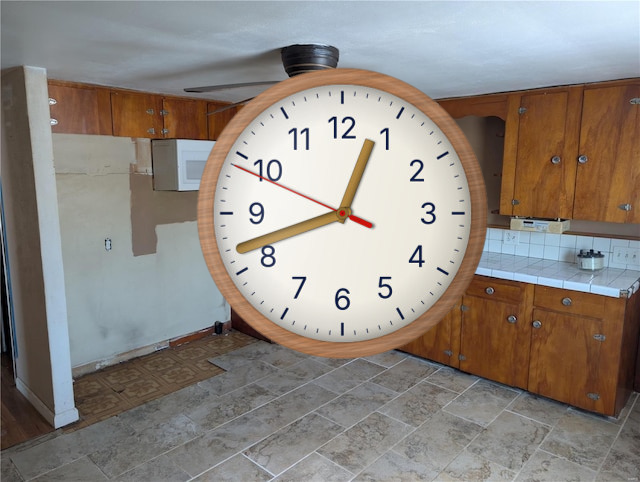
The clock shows h=12 m=41 s=49
